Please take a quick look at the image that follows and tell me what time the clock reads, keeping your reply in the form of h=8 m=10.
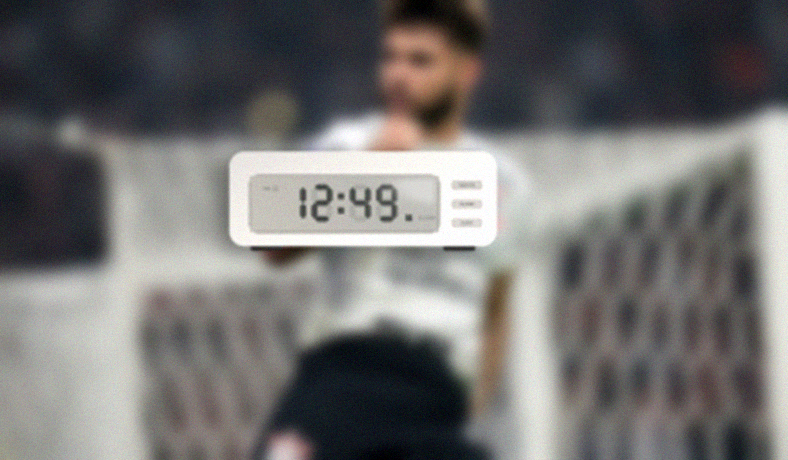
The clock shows h=12 m=49
